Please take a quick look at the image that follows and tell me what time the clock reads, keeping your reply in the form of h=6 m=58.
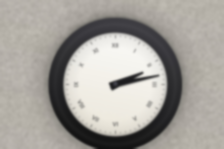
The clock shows h=2 m=13
